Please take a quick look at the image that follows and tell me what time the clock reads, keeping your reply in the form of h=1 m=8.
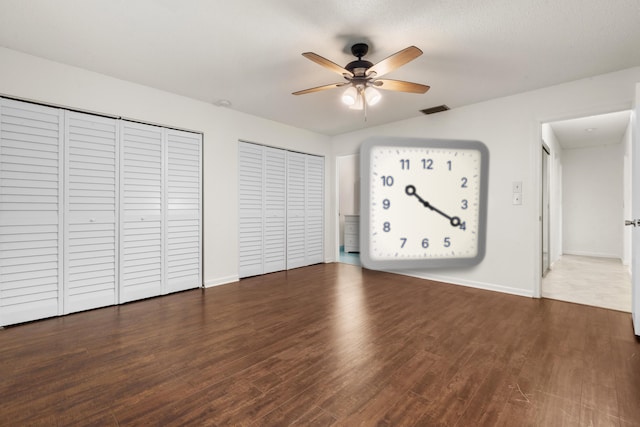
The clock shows h=10 m=20
